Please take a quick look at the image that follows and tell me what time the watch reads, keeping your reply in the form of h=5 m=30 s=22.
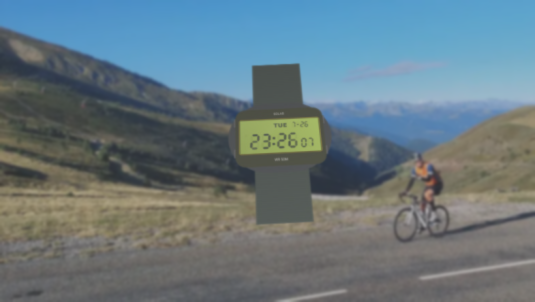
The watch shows h=23 m=26 s=7
